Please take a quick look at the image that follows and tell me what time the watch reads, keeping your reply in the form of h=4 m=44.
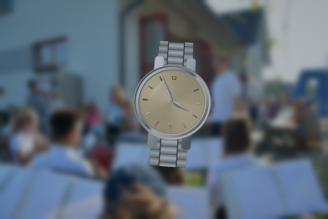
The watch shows h=3 m=56
